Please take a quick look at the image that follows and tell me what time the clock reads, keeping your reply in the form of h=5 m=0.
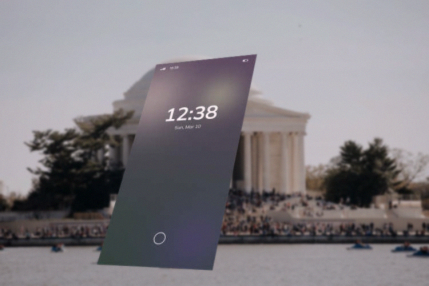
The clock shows h=12 m=38
